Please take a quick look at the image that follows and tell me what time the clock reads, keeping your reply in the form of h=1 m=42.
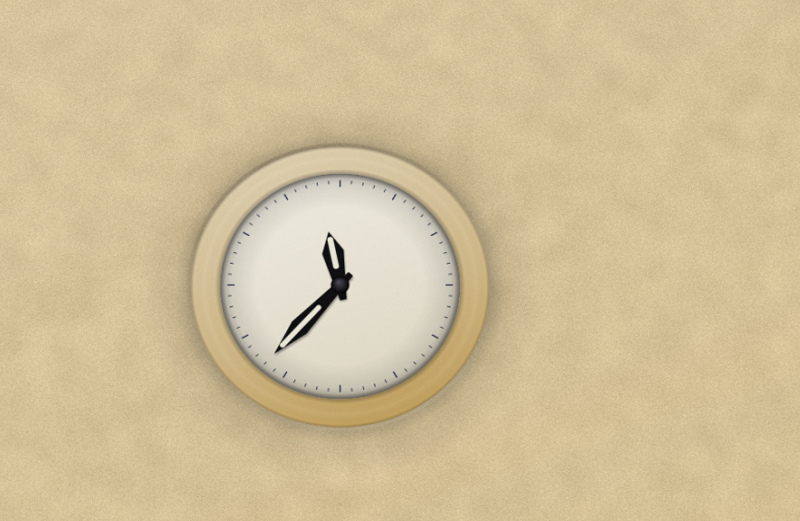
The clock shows h=11 m=37
